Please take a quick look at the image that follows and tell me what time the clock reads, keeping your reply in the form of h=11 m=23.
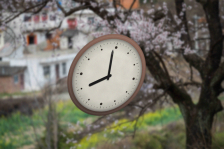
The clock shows h=7 m=59
